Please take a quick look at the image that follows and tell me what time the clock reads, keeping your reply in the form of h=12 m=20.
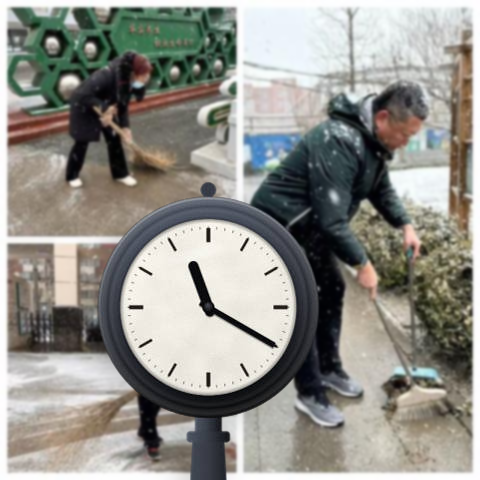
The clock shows h=11 m=20
